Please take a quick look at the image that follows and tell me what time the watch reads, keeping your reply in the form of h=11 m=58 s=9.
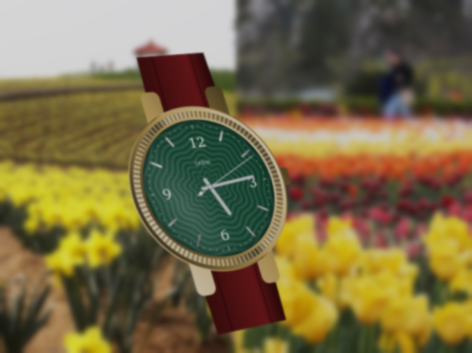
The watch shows h=5 m=14 s=11
